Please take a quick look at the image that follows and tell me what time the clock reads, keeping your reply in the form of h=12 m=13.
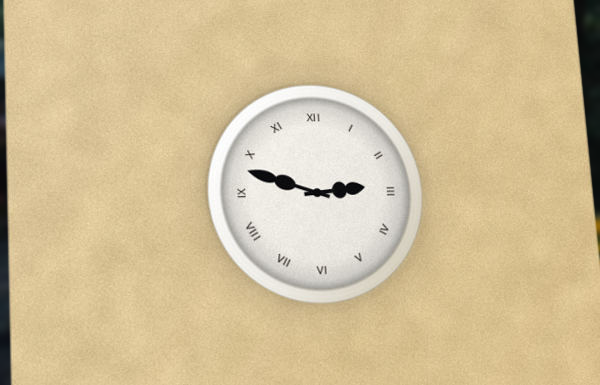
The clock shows h=2 m=48
